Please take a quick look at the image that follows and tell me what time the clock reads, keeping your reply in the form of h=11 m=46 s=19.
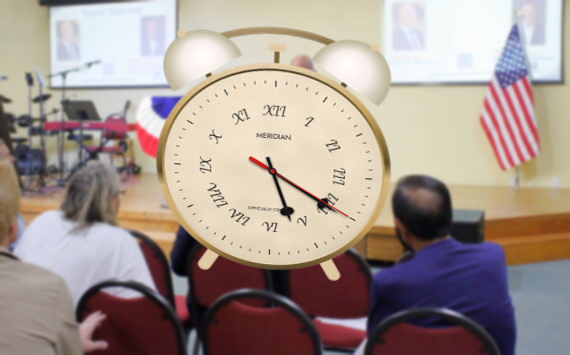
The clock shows h=5 m=20 s=20
